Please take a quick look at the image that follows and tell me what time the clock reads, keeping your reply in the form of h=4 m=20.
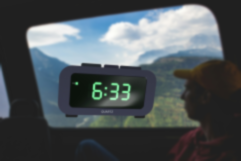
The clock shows h=6 m=33
